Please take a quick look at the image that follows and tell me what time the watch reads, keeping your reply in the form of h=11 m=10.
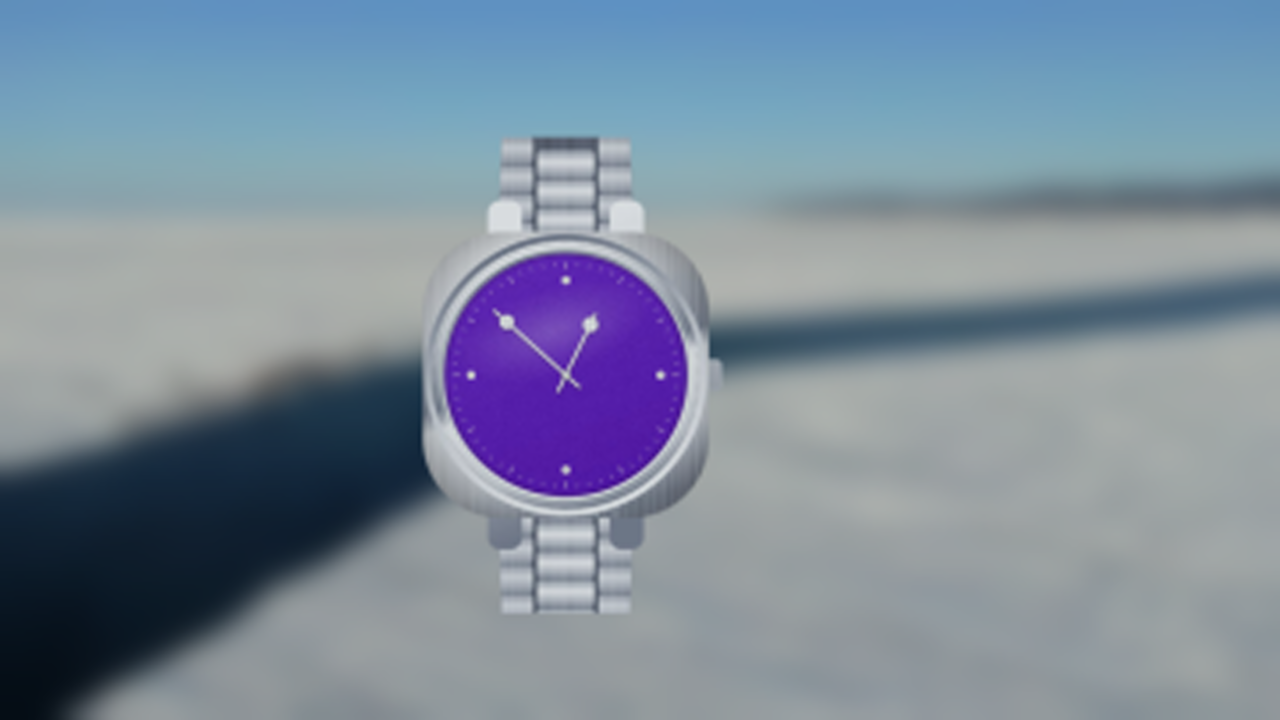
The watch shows h=12 m=52
